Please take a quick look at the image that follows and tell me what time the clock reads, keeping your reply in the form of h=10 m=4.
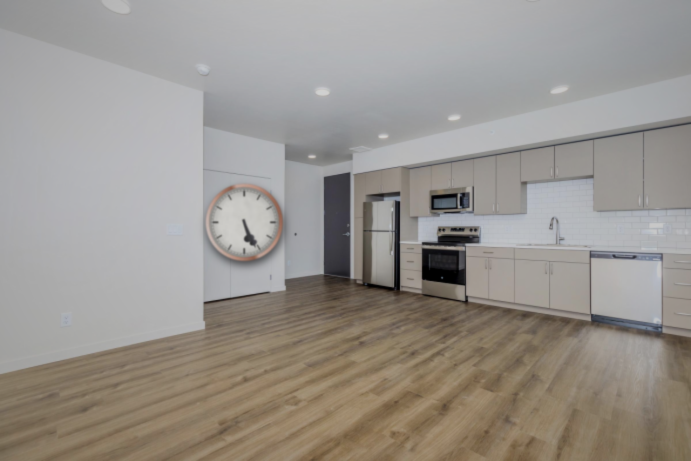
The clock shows h=5 m=26
